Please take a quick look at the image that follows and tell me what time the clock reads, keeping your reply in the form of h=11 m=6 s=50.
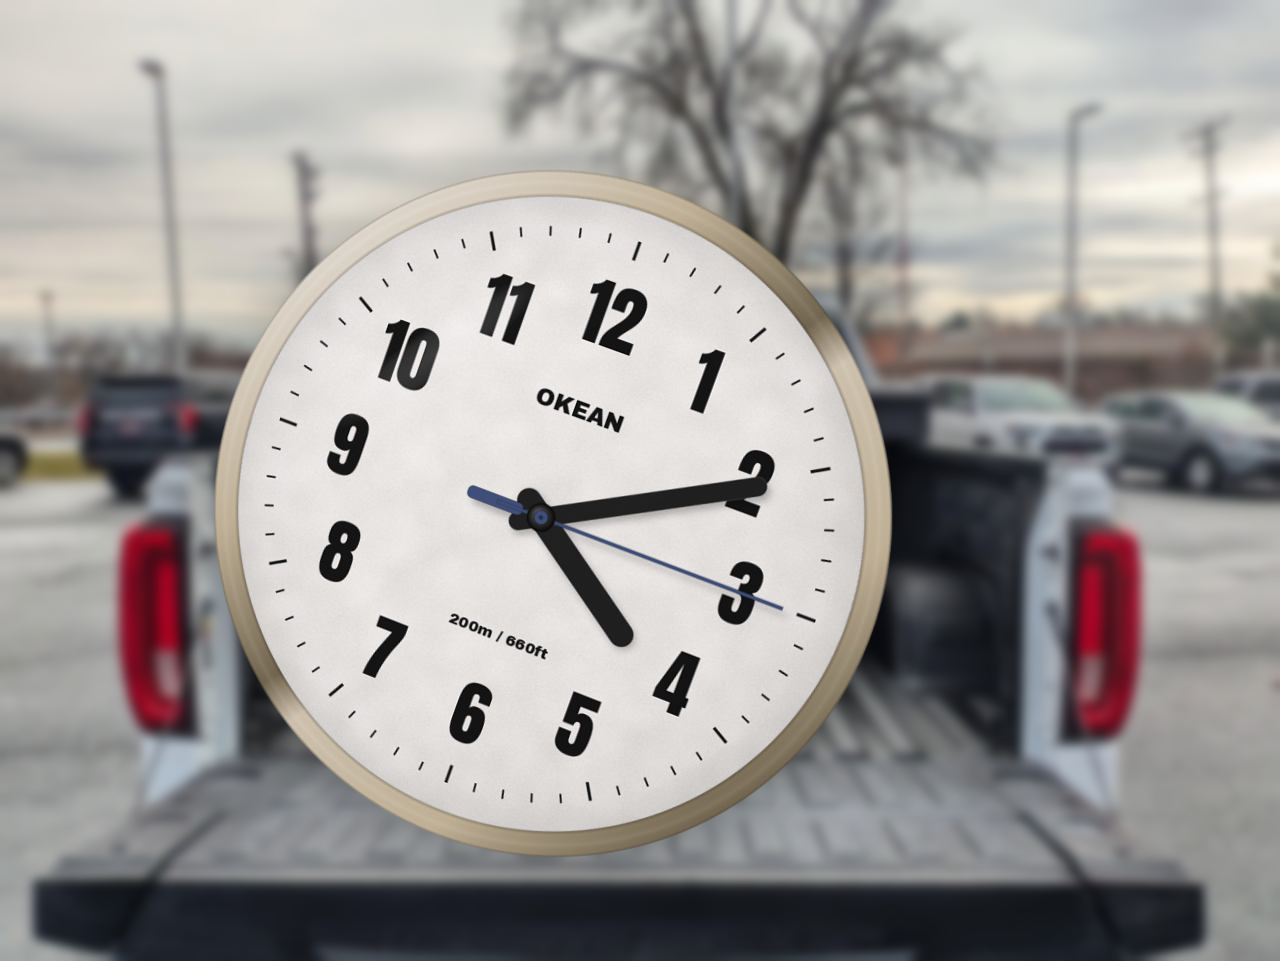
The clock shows h=4 m=10 s=15
